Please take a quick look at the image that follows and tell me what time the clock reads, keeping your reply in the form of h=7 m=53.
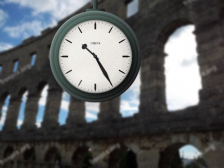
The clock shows h=10 m=25
